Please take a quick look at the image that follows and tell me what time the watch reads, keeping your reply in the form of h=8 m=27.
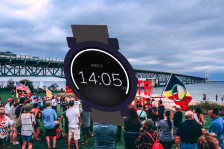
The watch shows h=14 m=5
